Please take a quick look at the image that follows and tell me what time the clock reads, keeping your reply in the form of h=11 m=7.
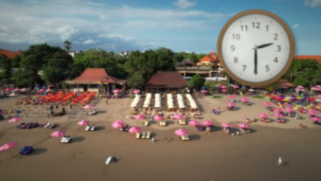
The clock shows h=2 m=30
